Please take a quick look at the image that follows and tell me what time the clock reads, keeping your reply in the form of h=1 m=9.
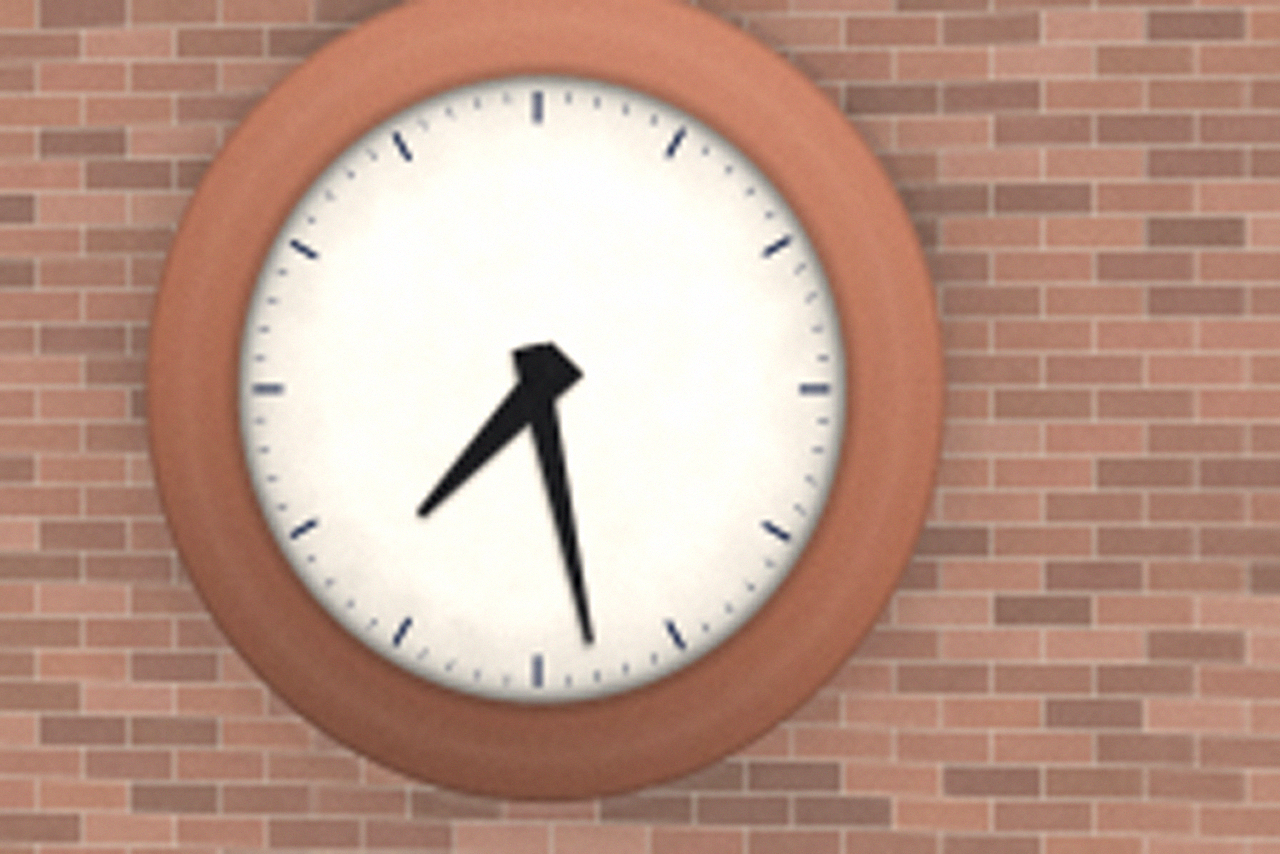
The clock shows h=7 m=28
